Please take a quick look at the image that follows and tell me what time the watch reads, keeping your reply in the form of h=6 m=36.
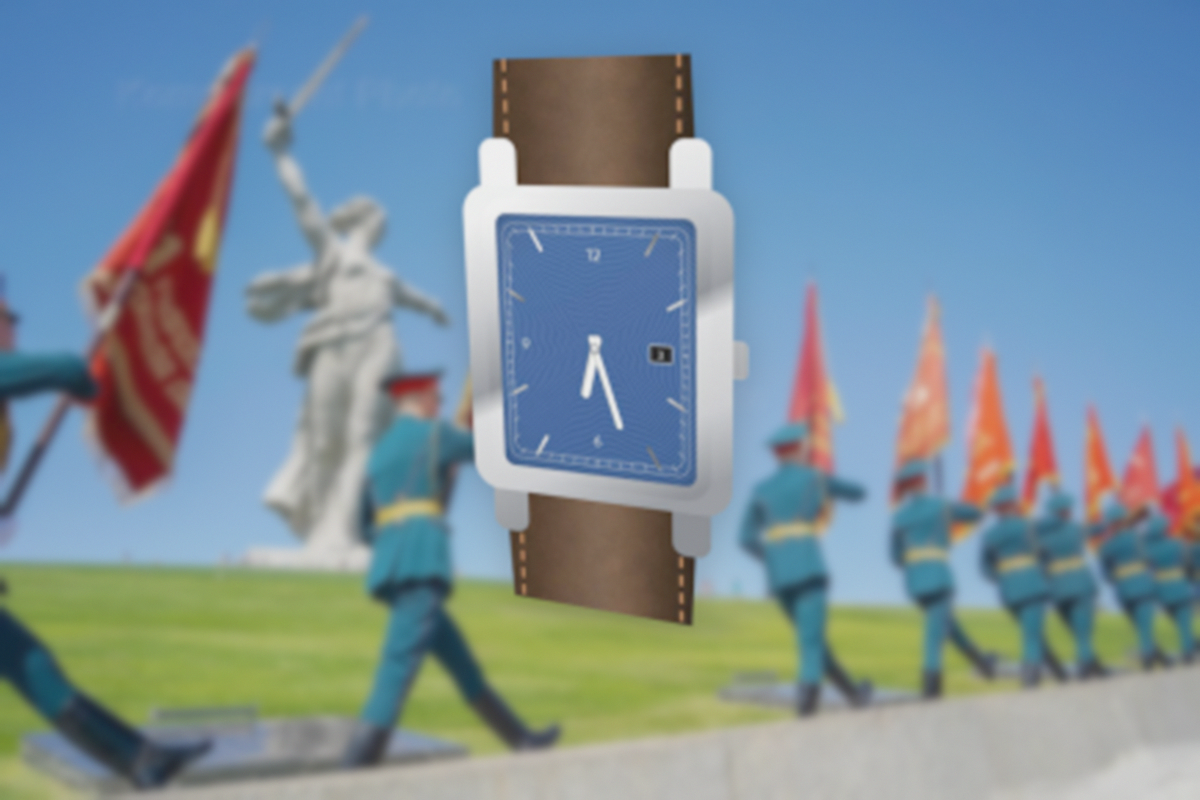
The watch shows h=6 m=27
